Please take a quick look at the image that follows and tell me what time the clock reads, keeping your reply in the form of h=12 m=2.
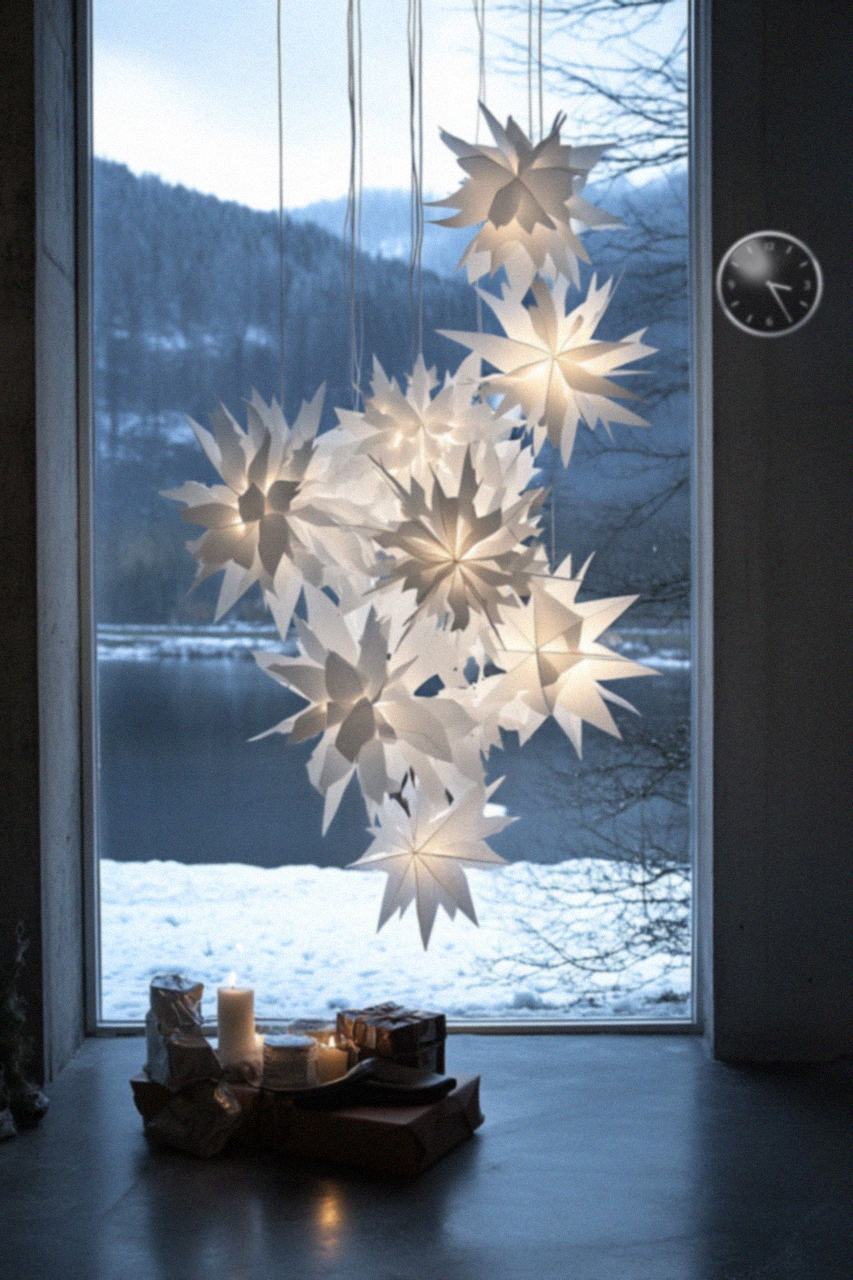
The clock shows h=3 m=25
